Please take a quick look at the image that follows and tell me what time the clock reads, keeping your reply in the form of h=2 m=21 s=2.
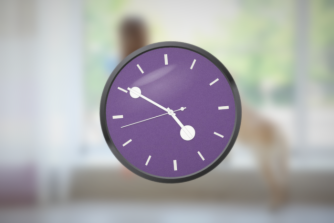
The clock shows h=4 m=50 s=43
